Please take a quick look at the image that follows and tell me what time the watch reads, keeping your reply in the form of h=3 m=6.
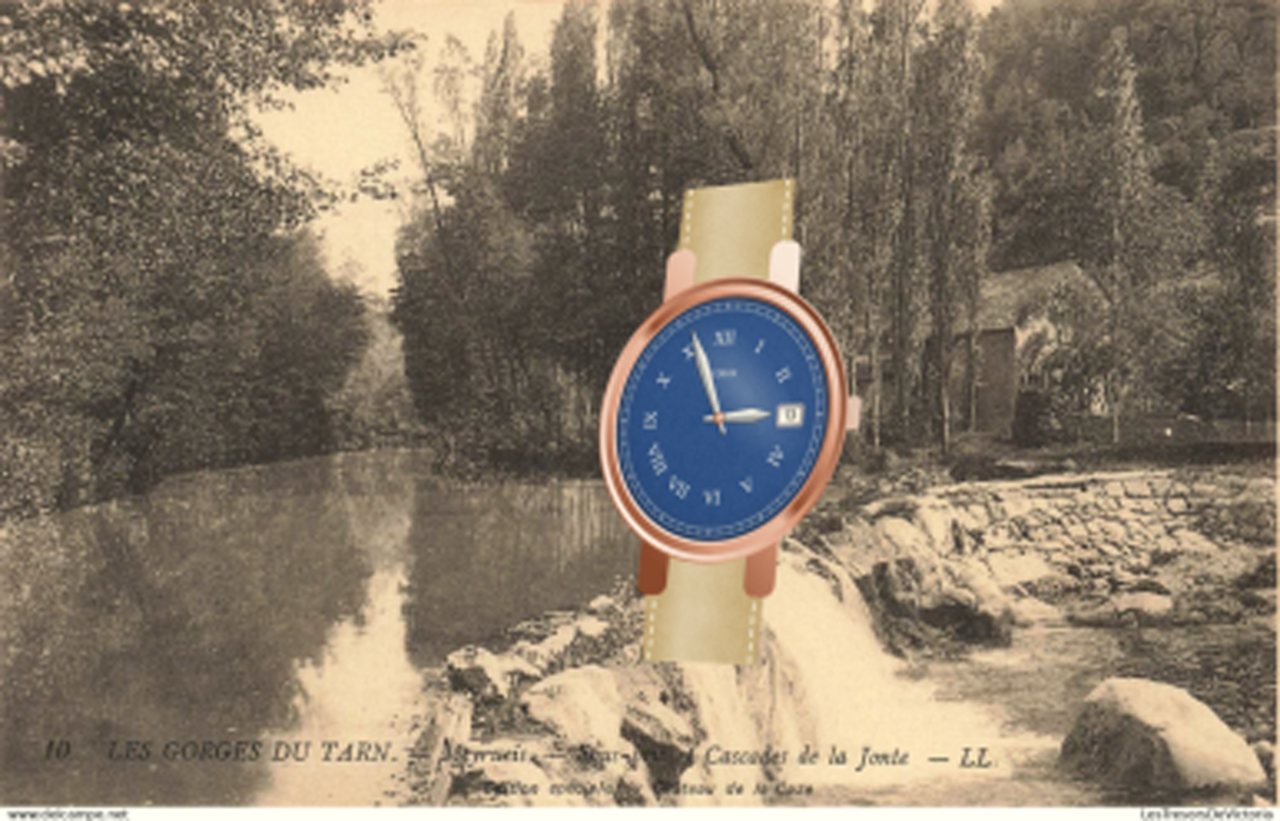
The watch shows h=2 m=56
